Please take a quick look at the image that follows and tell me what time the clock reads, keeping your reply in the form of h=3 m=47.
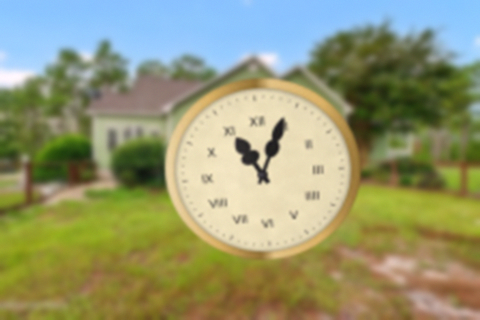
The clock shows h=11 m=4
